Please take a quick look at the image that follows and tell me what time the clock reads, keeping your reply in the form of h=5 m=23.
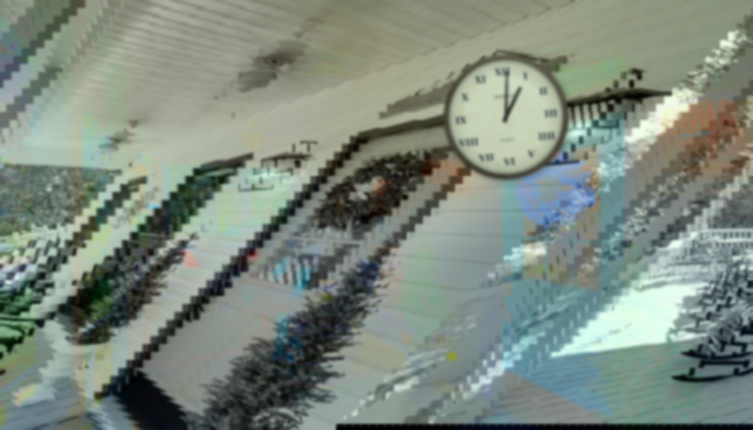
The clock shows h=1 m=1
